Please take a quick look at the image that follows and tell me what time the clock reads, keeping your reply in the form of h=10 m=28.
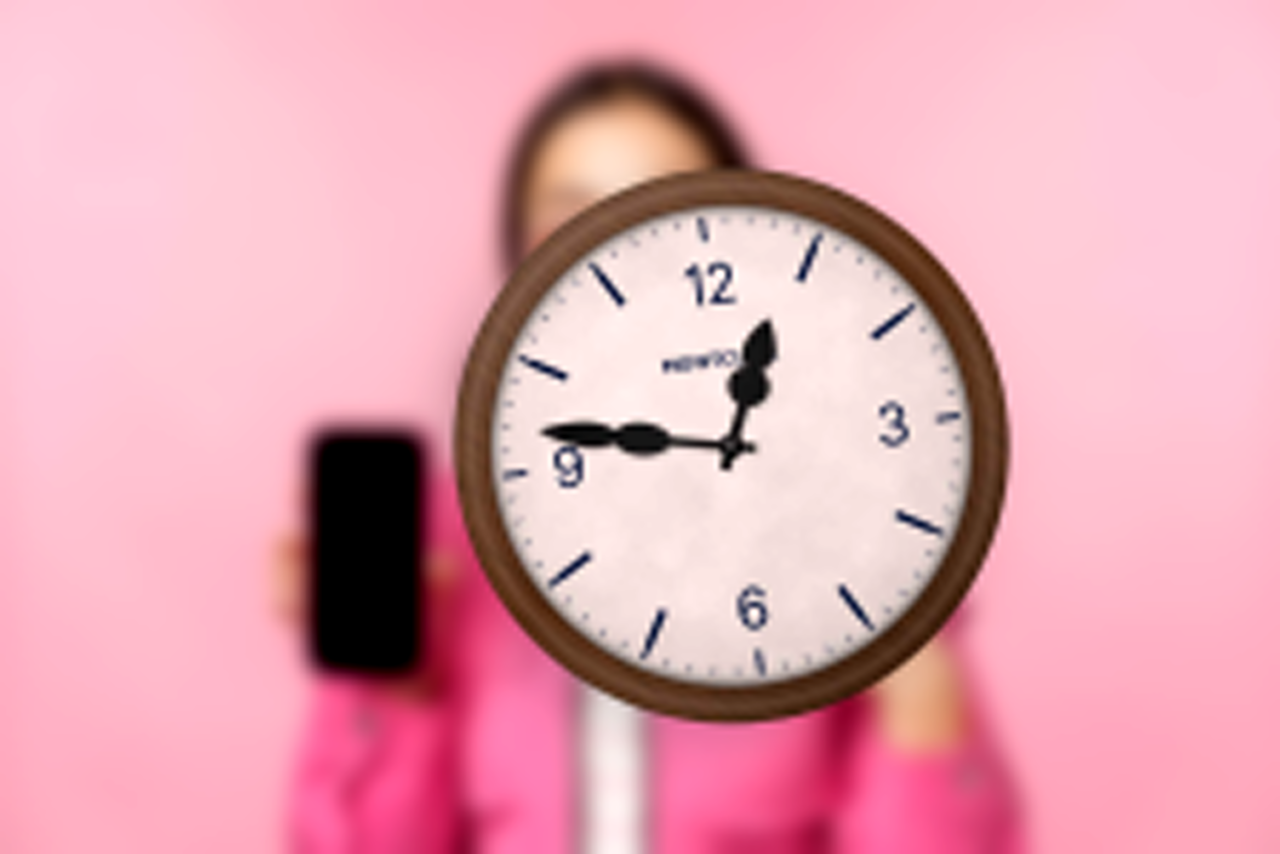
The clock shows h=12 m=47
